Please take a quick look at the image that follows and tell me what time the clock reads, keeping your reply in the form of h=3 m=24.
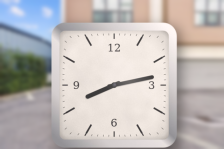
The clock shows h=8 m=13
